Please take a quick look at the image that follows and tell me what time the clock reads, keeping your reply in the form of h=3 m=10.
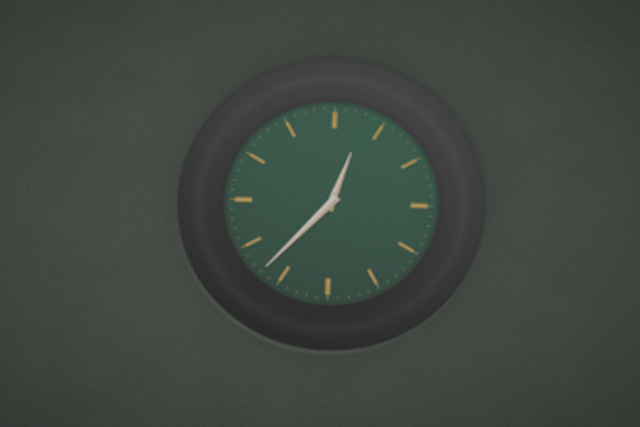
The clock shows h=12 m=37
